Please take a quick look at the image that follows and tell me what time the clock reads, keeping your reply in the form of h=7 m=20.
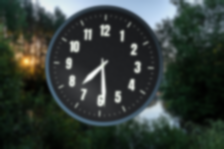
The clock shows h=7 m=29
